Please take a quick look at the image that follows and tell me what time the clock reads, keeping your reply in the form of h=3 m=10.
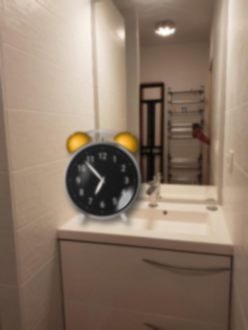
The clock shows h=6 m=53
